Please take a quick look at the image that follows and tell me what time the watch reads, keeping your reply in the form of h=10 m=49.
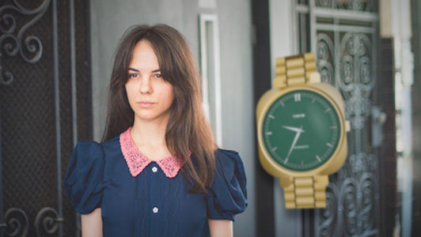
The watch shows h=9 m=35
